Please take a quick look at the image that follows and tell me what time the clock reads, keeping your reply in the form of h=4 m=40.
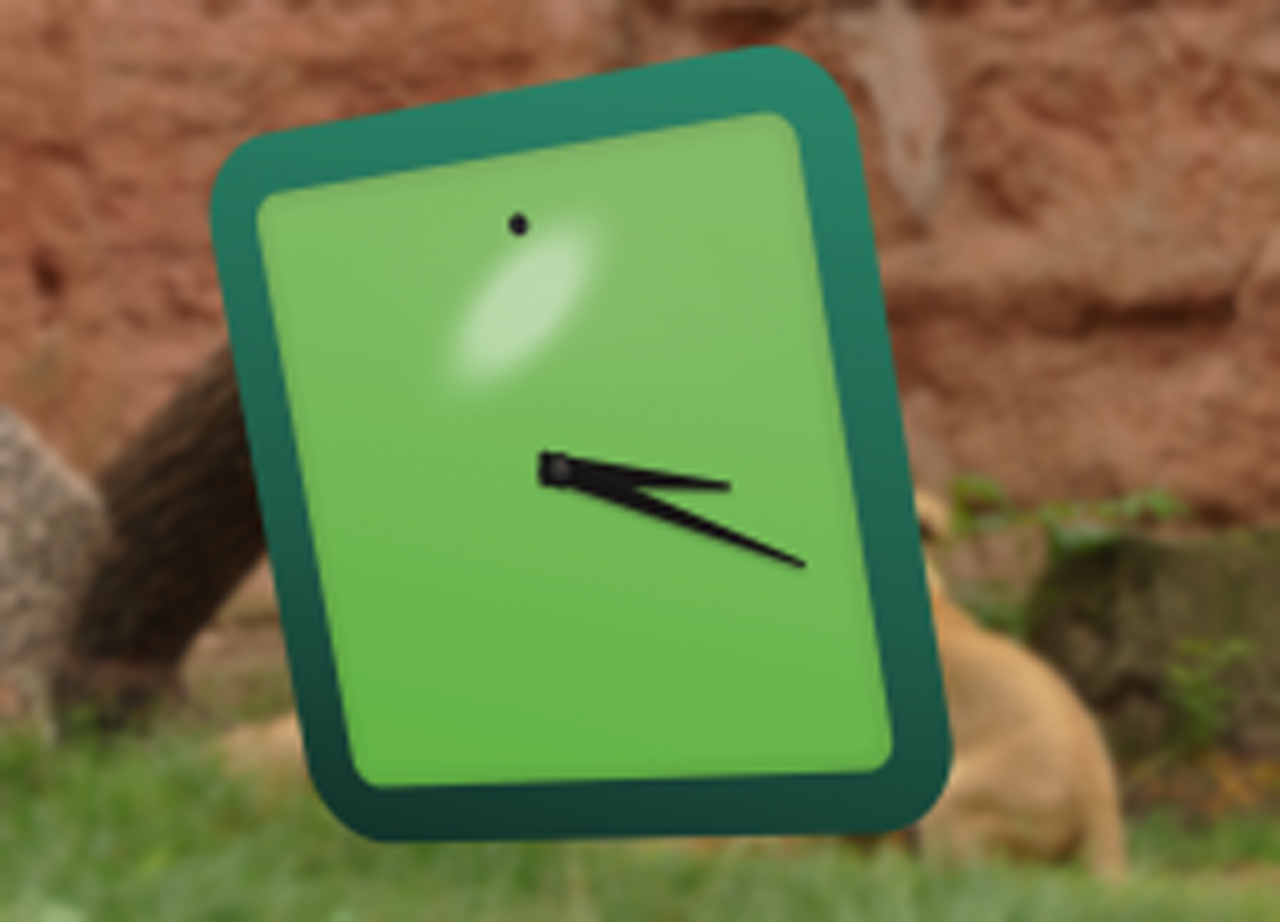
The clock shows h=3 m=19
